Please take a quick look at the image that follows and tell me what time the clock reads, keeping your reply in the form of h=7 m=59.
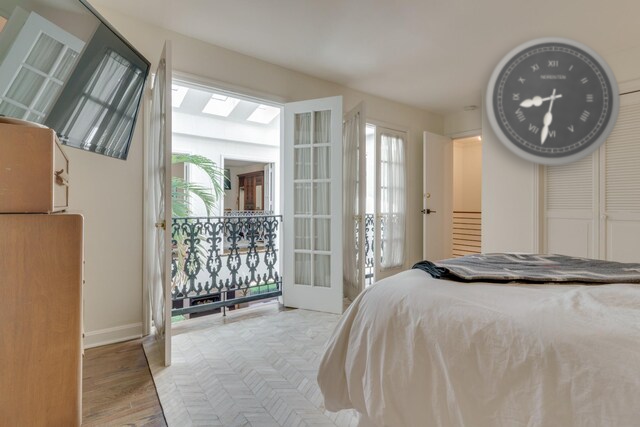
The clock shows h=8 m=32
